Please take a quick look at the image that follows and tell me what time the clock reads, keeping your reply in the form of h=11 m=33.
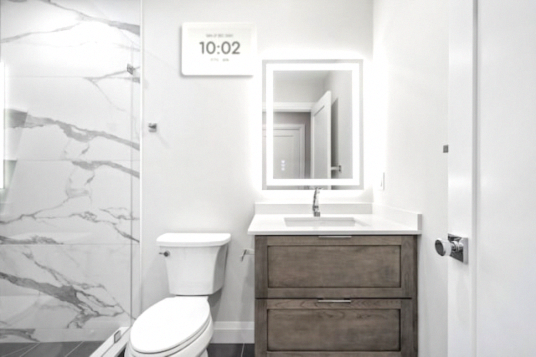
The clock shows h=10 m=2
